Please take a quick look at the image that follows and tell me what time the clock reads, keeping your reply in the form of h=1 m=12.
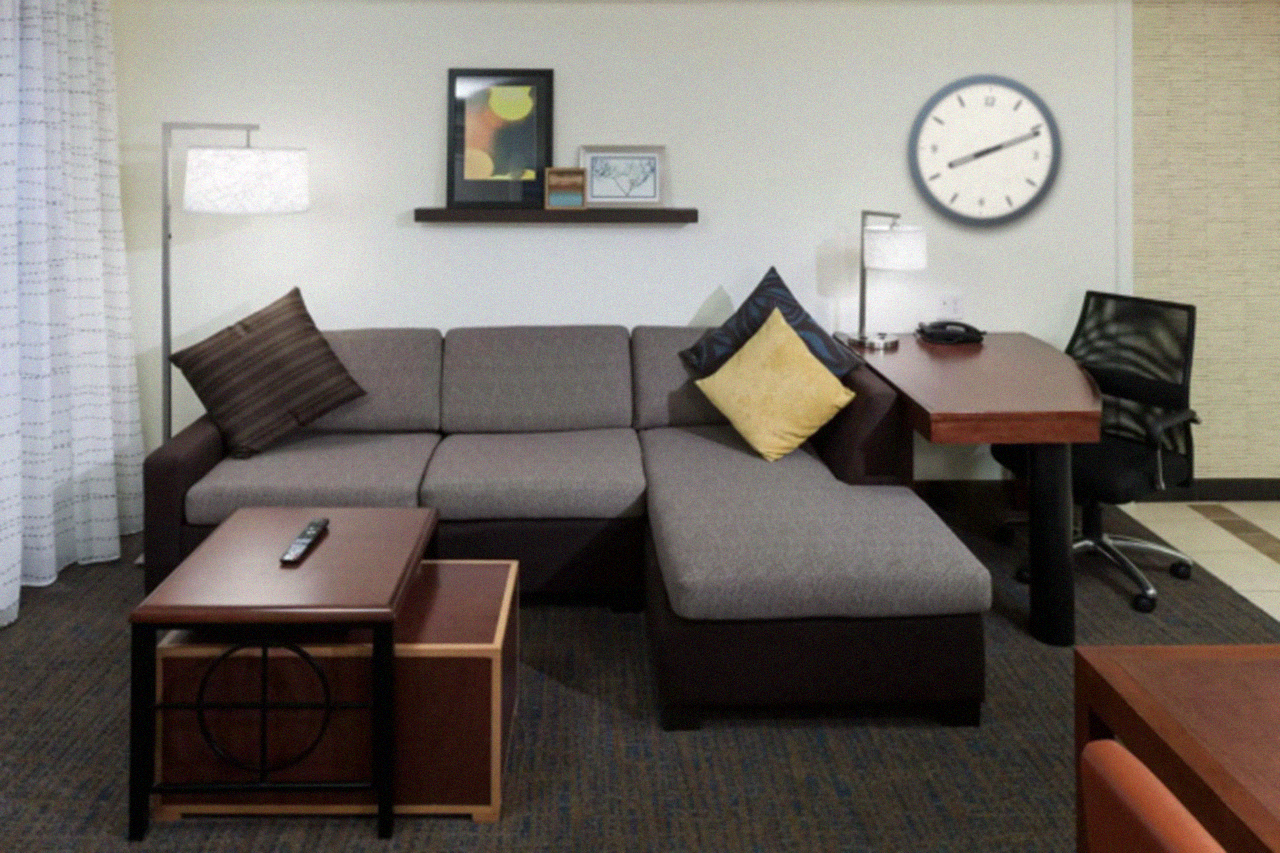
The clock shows h=8 m=11
